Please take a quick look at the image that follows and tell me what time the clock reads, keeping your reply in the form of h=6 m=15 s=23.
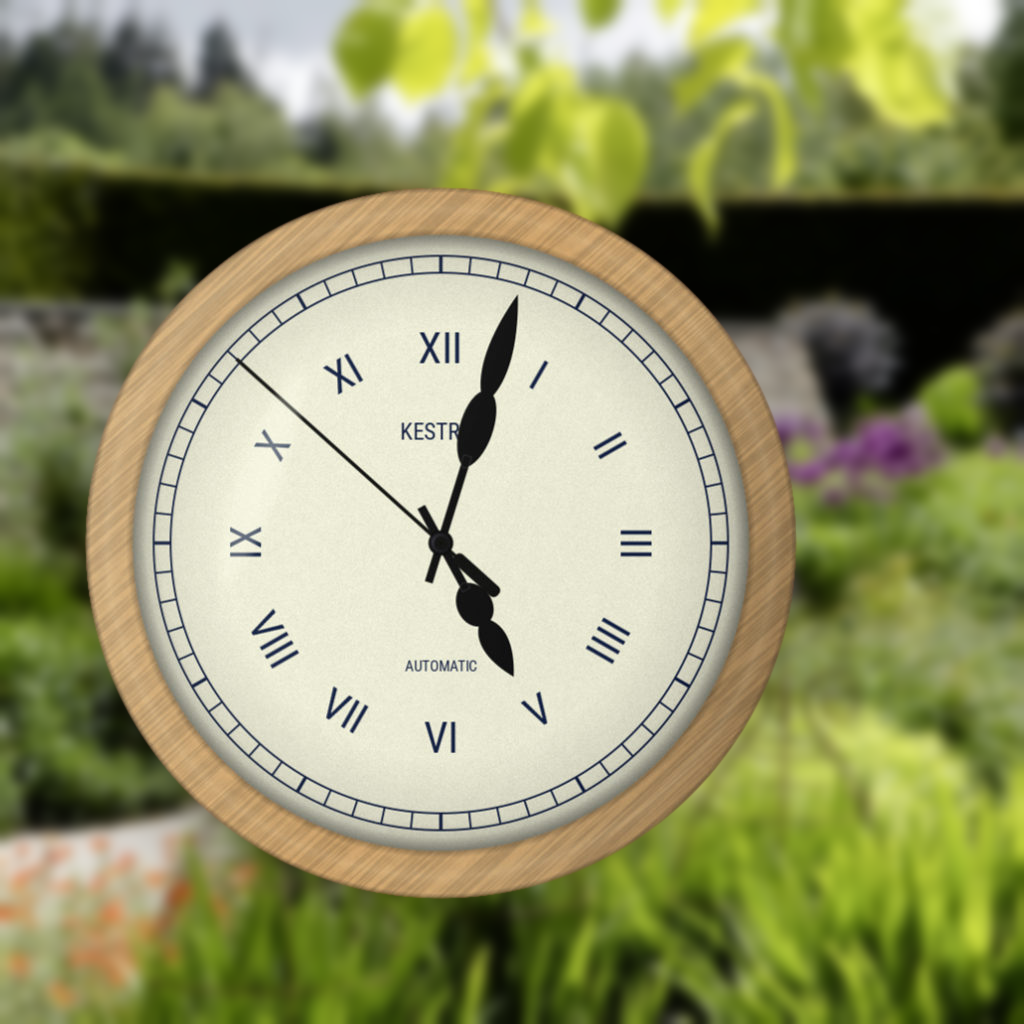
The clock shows h=5 m=2 s=52
